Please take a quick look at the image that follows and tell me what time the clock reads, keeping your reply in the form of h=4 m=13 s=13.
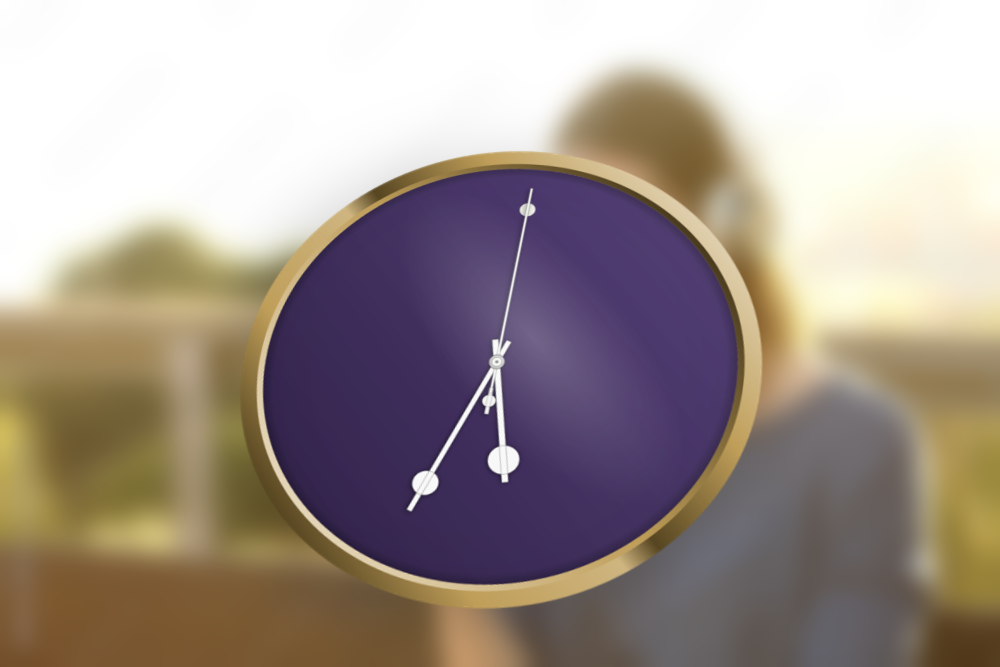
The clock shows h=5 m=33 s=0
